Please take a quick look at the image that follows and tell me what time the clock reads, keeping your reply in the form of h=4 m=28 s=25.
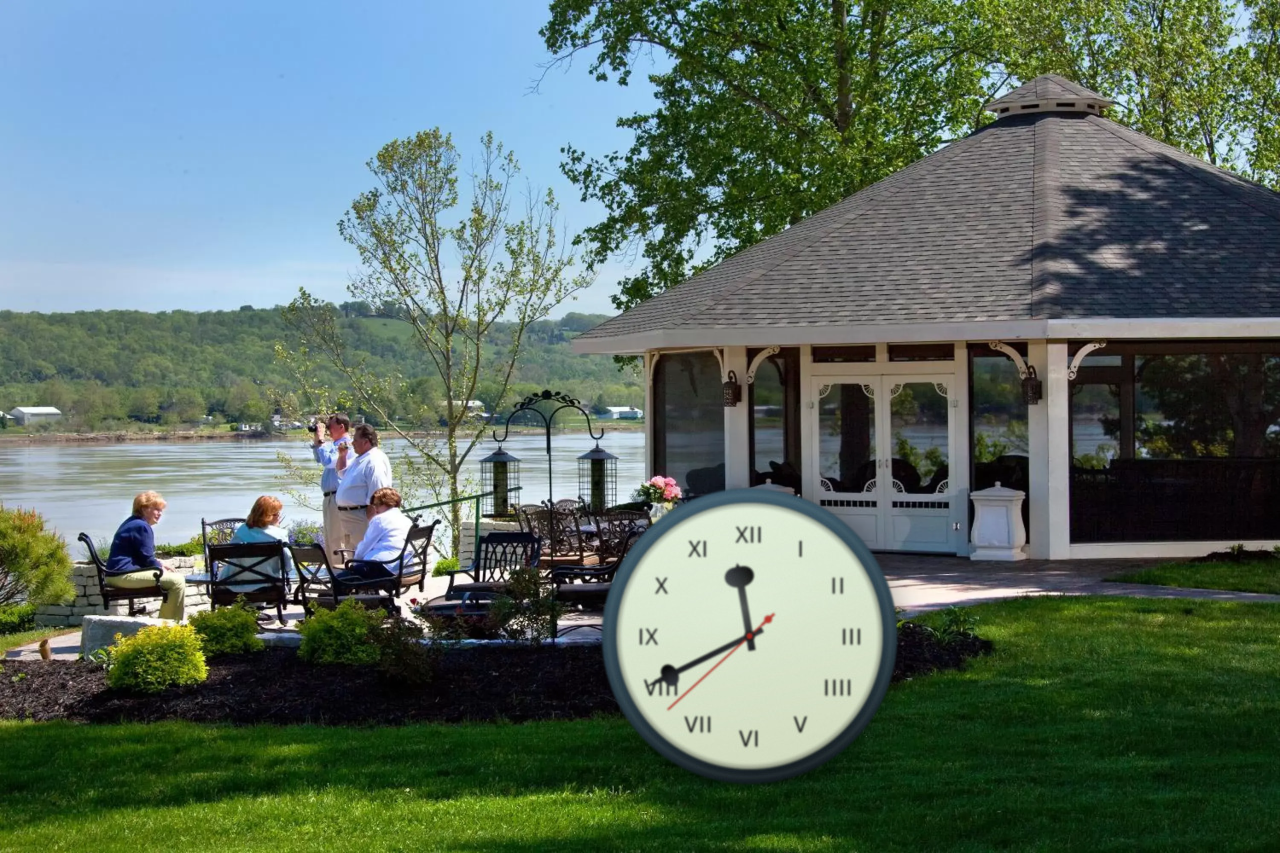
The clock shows h=11 m=40 s=38
